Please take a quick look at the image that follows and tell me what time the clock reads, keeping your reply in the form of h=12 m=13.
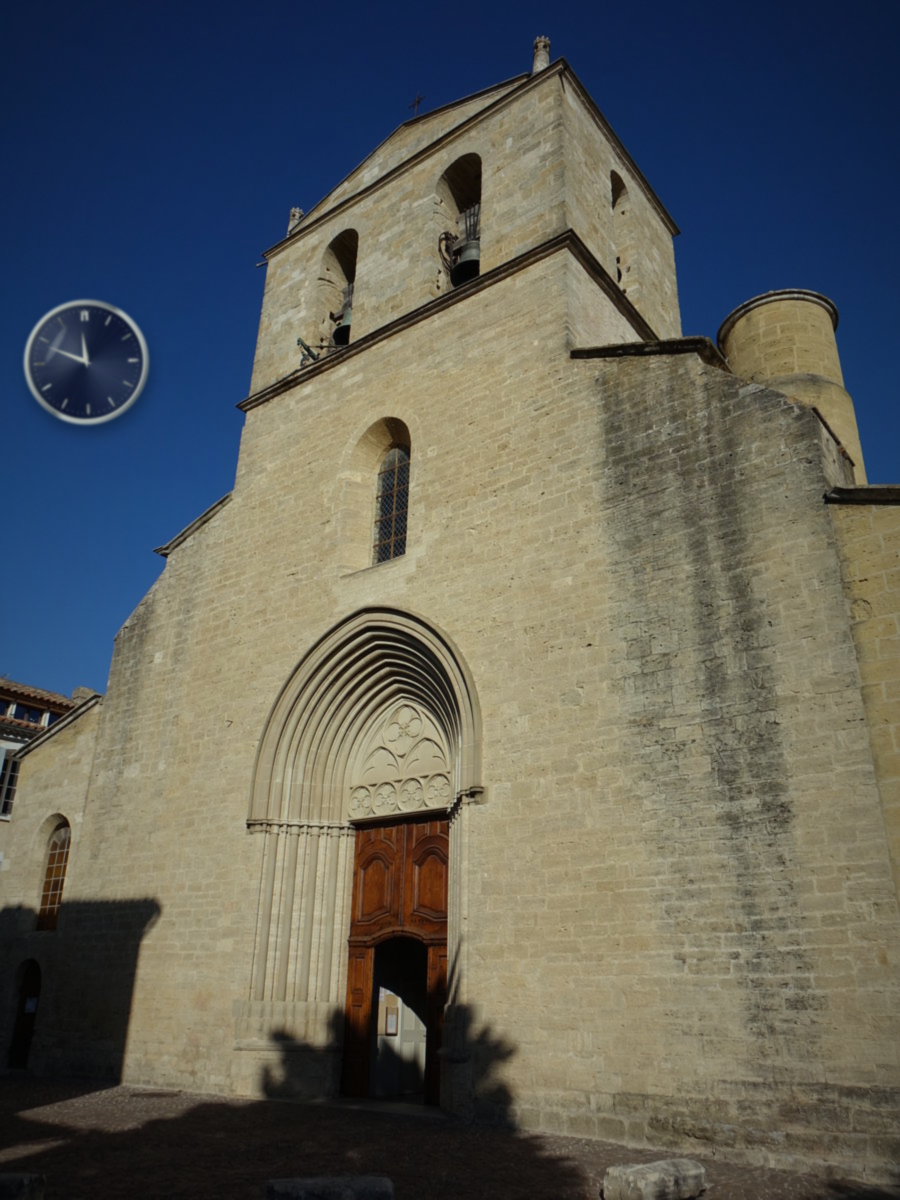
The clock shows h=11 m=49
